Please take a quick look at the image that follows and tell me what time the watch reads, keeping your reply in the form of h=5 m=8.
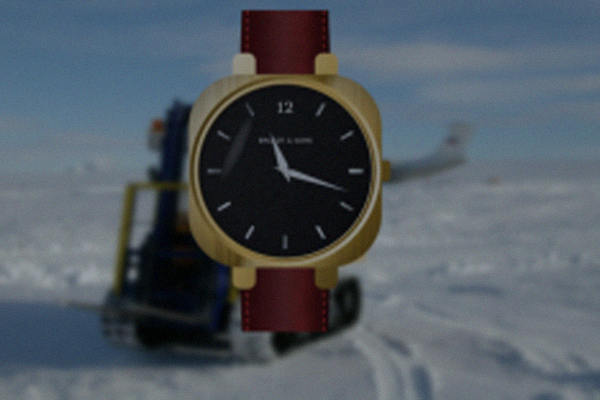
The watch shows h=11 m=18
